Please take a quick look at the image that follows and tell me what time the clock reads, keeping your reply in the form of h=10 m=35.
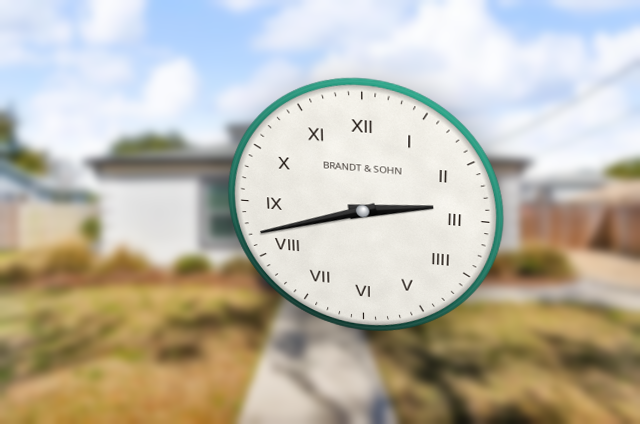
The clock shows h=2 m=42
